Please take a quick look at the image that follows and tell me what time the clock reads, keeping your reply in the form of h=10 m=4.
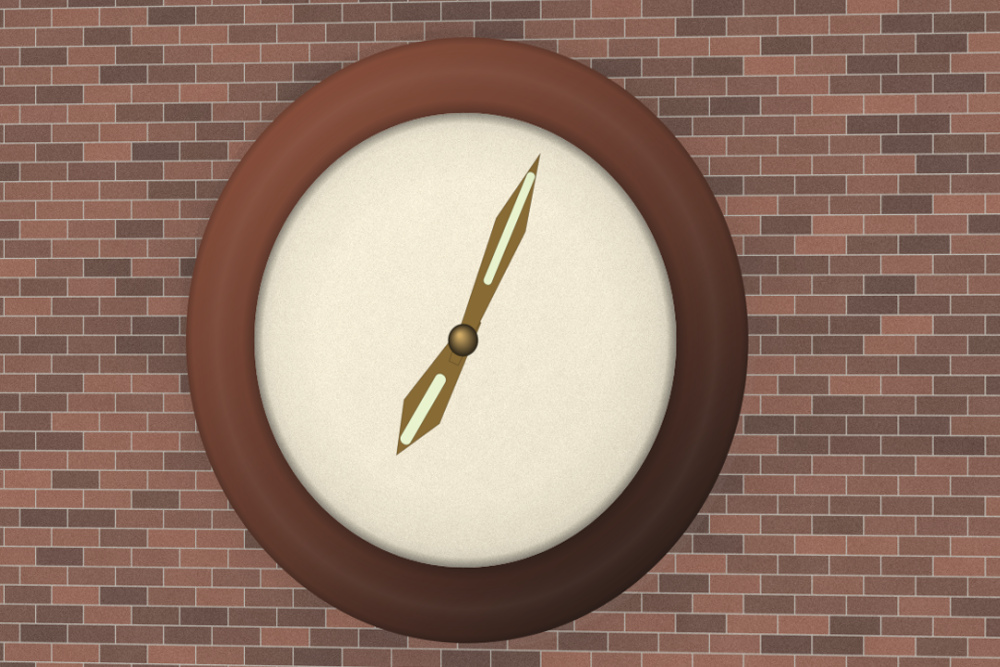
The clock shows h=7 m=4
